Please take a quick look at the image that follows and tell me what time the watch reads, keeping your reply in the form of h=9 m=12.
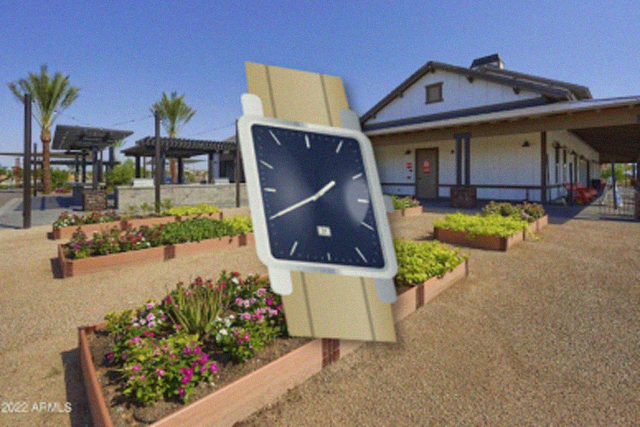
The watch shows h=1 m=40
